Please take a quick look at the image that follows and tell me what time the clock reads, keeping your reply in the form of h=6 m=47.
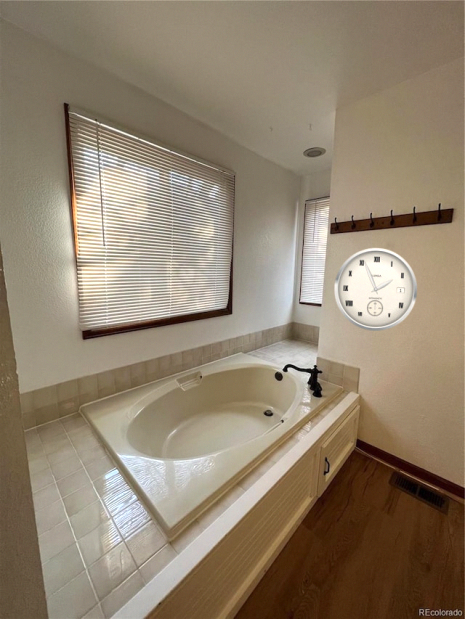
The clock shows h=1 m=56
